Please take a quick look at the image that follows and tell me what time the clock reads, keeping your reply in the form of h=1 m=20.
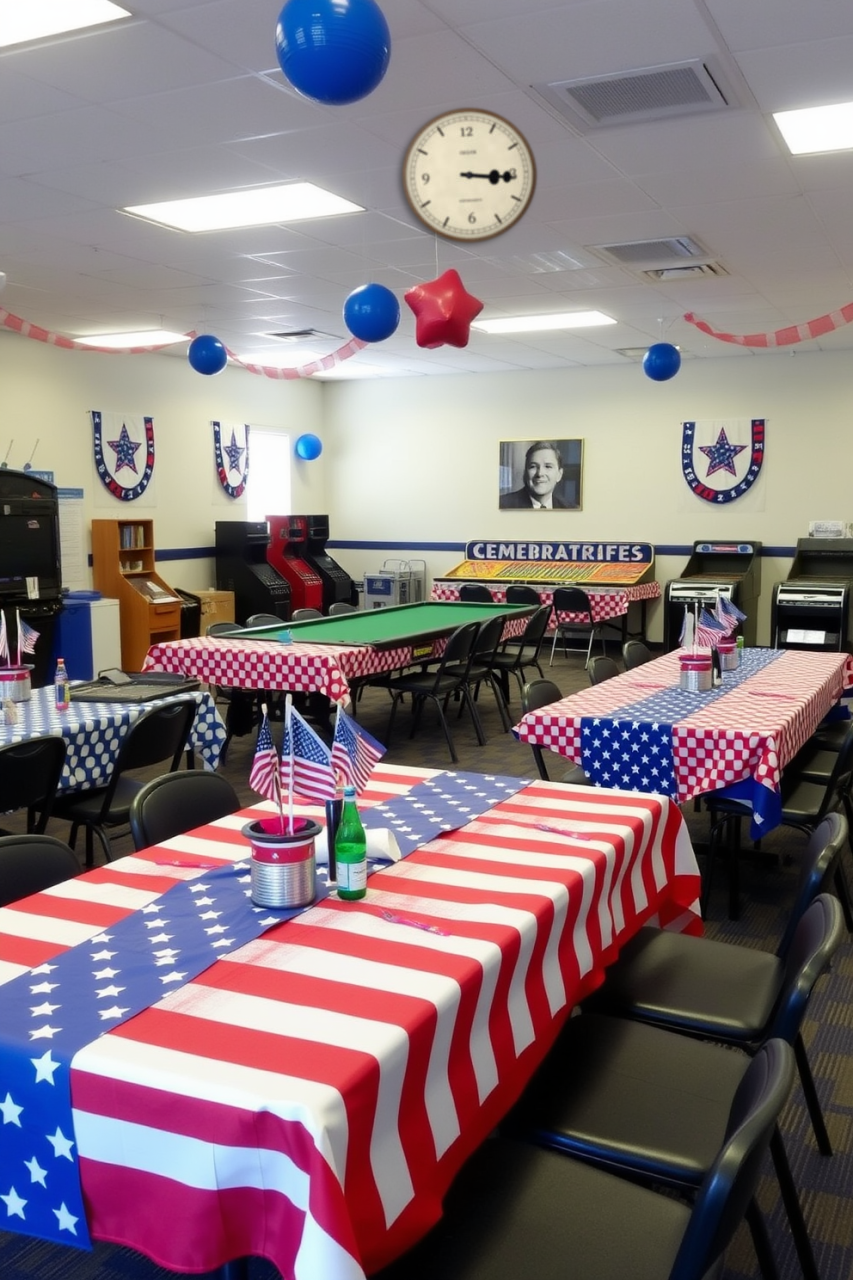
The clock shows h=3 m=16
